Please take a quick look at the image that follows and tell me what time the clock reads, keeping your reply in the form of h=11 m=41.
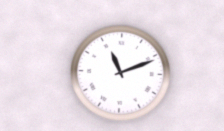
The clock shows h=11 m=11
